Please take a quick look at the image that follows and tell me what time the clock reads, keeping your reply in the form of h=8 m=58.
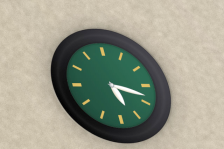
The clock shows h=5 m=18
